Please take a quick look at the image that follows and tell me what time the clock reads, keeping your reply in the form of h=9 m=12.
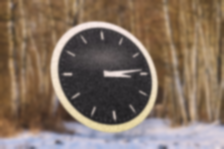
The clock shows h=3 m=14
